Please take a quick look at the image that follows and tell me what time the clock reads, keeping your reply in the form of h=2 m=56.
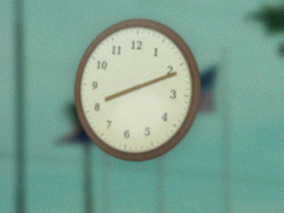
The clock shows h=8 m=11
